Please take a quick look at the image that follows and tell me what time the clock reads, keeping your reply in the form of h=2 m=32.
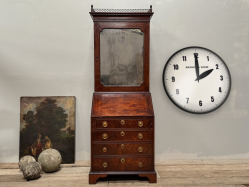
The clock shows h=2 m=0
